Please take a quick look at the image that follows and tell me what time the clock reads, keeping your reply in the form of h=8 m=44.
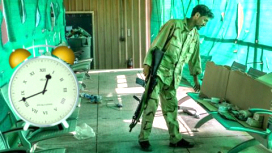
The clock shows h=12 m=42
